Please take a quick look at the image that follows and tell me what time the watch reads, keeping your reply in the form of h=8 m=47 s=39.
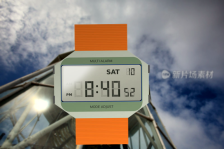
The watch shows h=8 m=40 s=52
